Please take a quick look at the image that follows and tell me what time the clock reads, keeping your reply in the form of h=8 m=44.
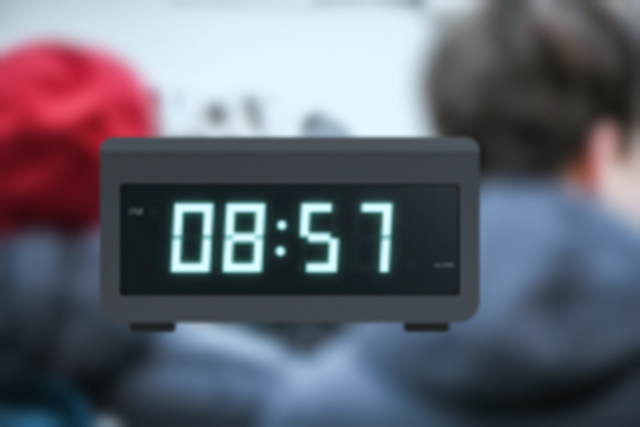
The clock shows h=8 m=57
